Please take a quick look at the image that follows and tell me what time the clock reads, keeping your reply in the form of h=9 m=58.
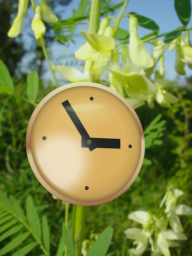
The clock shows h=2 m=54
